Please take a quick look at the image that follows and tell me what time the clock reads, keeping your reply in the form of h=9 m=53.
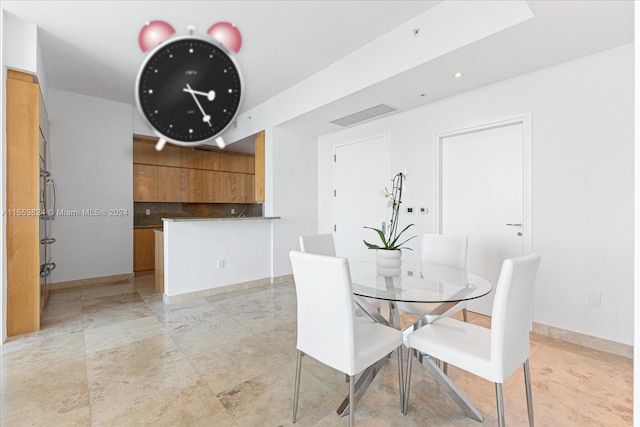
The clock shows h=3 m=25
